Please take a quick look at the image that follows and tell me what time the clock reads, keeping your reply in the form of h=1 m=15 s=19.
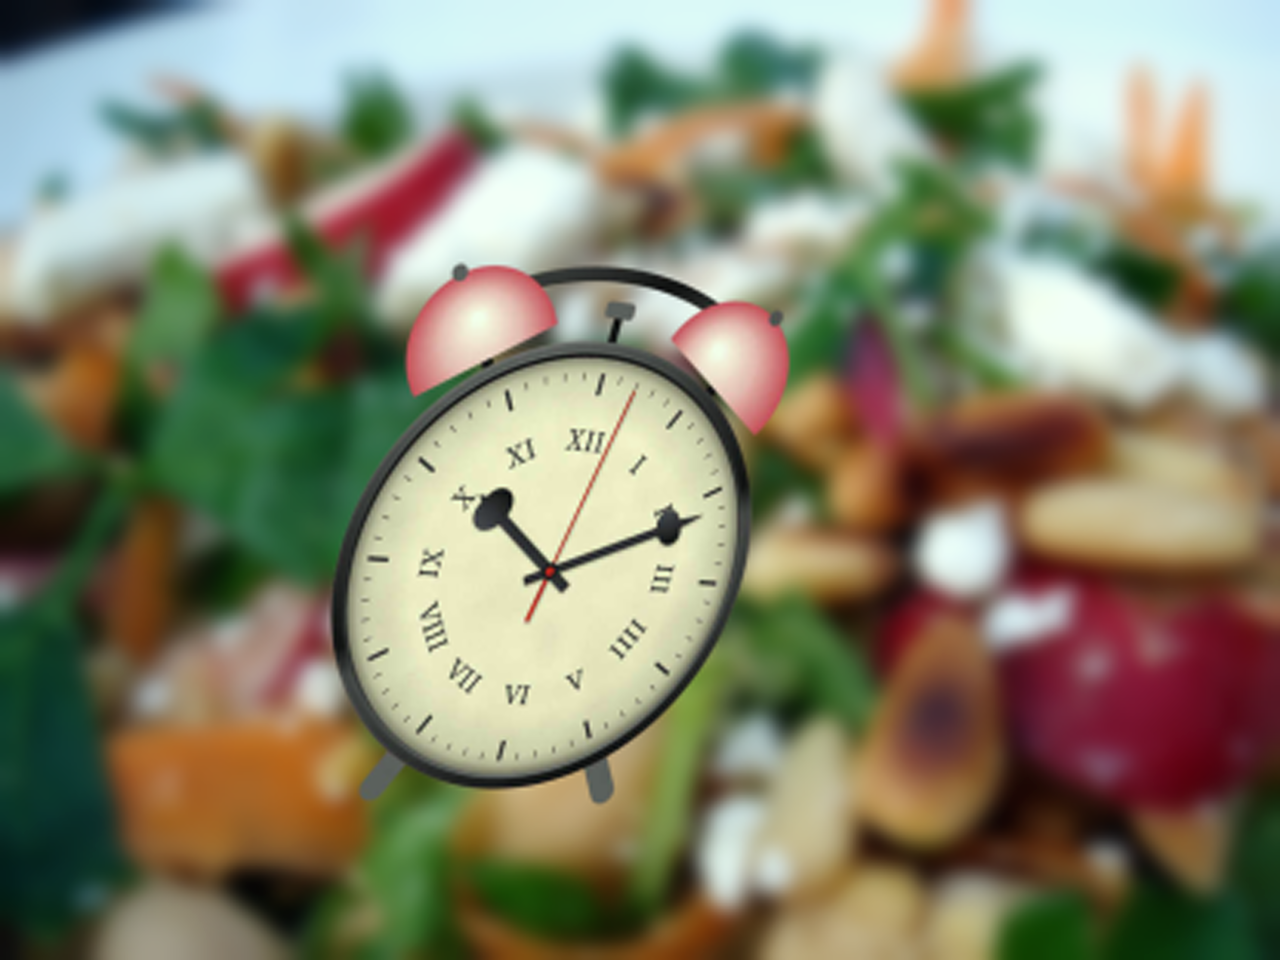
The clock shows h=10 m=11 s=2
